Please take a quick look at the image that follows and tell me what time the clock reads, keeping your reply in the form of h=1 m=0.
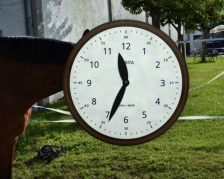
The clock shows h=11 m=34
